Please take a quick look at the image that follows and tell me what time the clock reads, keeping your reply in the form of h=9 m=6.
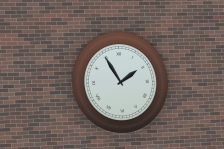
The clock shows h=1 m=55
